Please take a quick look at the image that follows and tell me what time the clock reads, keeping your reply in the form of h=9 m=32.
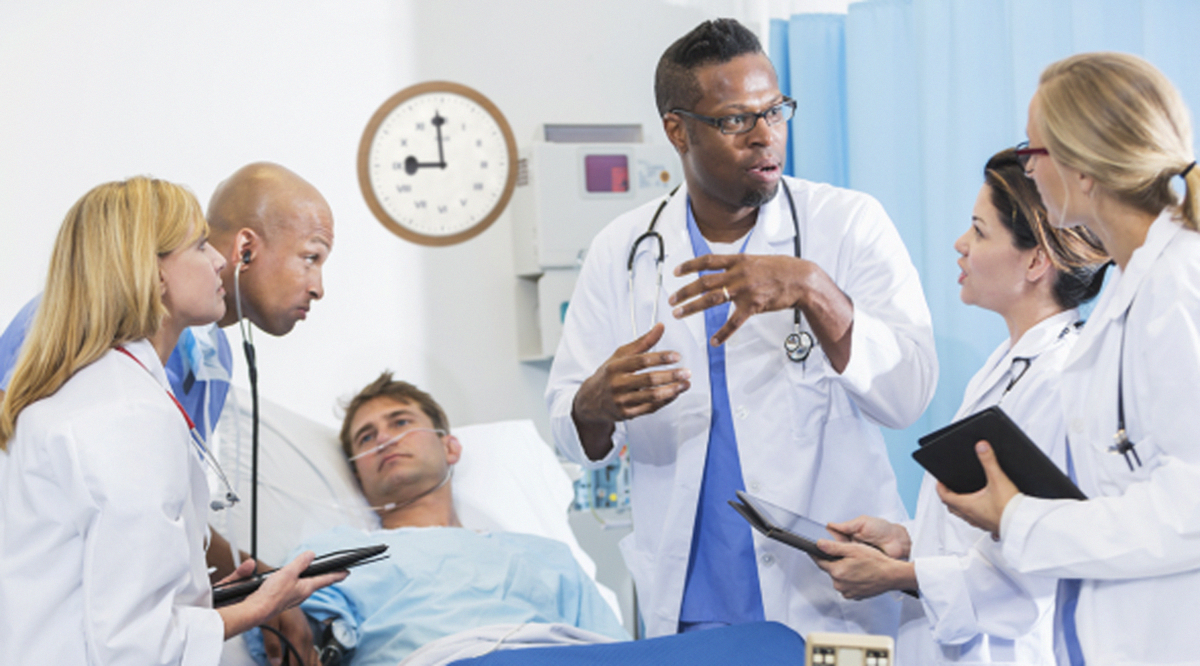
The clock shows h=8 m=59
